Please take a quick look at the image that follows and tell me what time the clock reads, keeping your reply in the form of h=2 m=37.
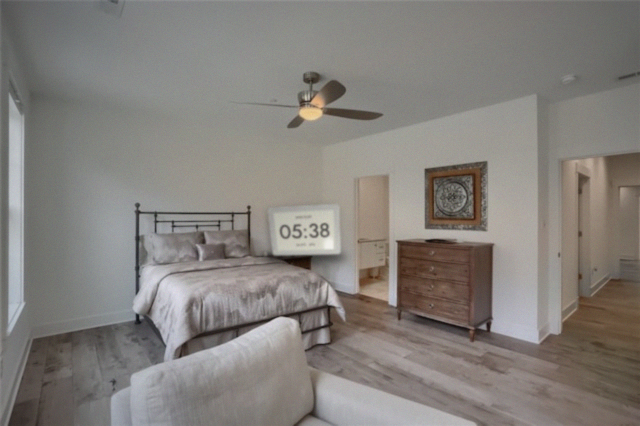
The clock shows h=5 m=38
